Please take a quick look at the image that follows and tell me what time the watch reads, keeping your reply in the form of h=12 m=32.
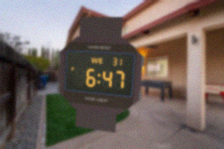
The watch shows h=6 m=47
